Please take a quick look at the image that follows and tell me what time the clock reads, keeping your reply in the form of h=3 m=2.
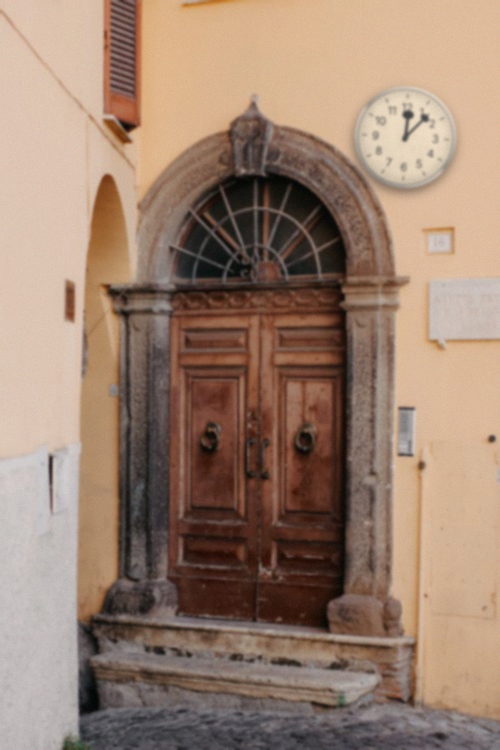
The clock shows h=12 m=7
